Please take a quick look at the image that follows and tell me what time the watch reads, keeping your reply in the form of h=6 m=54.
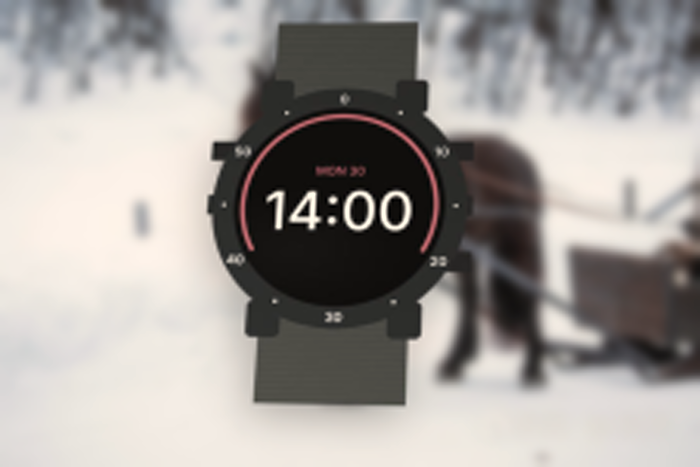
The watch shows h=14 m=0
